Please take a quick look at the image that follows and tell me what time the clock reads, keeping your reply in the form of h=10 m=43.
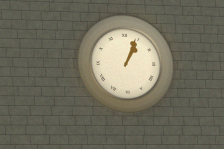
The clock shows h=1 m=4
